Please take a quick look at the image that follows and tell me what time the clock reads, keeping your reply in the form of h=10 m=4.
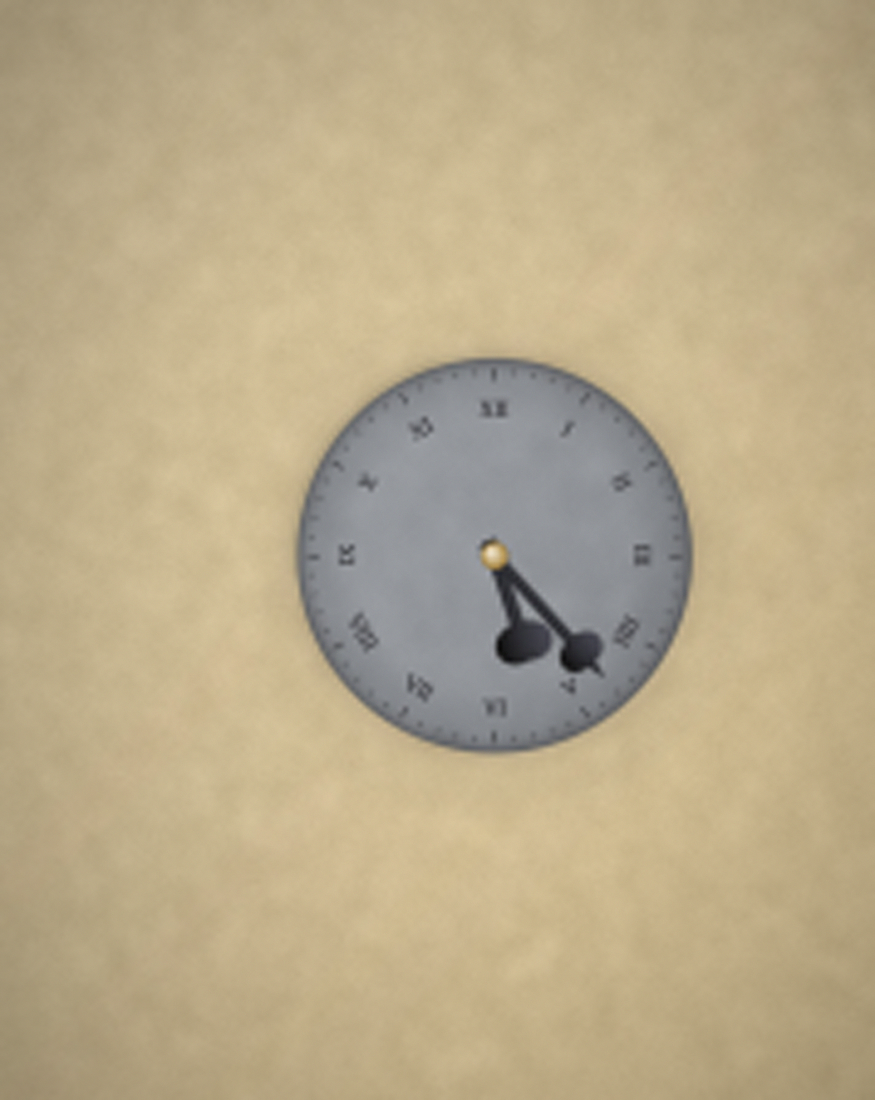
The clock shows h=5 m=23
